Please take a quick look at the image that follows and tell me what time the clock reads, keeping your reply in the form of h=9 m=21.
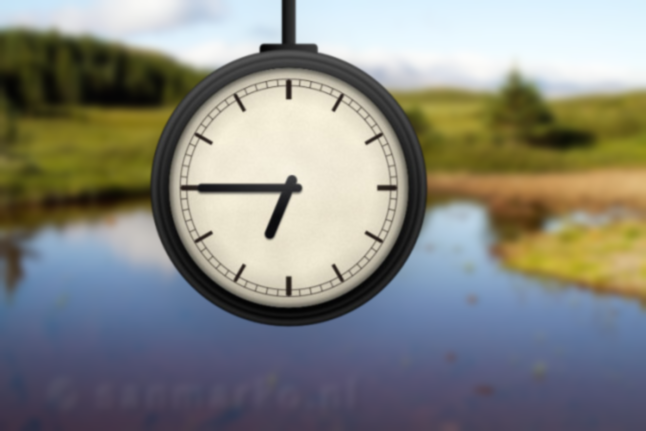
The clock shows h=6 m=45
